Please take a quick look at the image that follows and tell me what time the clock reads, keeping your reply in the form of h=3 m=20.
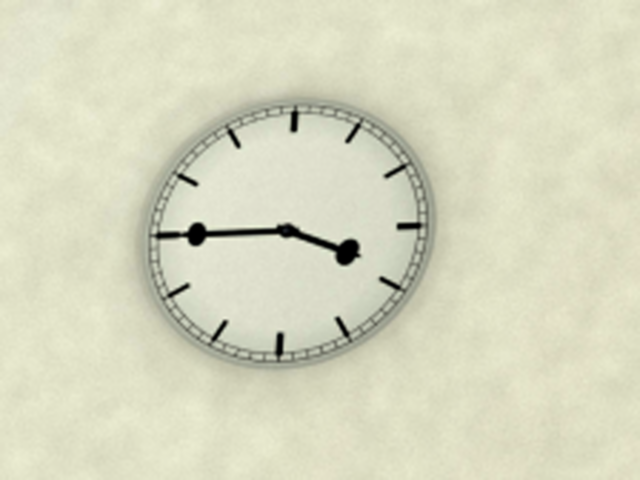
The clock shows h=3 m=45
